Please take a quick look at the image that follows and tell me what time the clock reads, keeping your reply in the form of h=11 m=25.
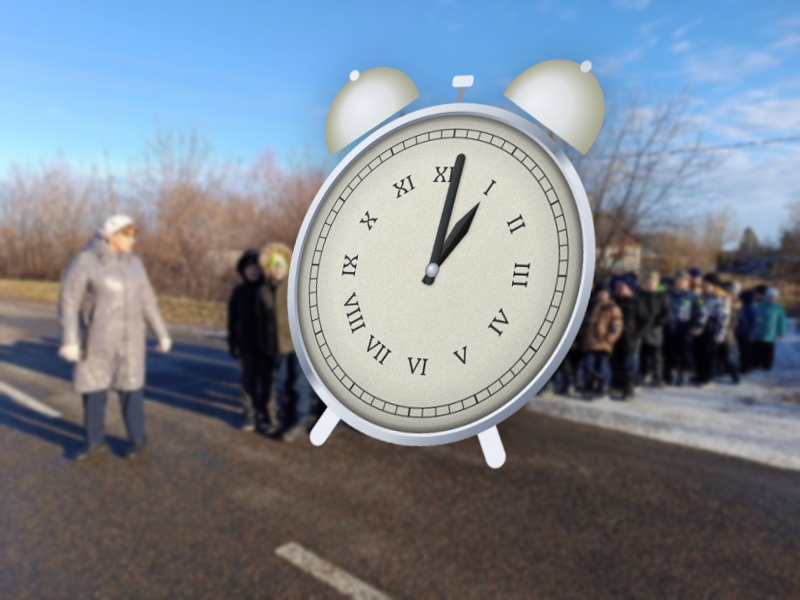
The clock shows h=1 m=1
